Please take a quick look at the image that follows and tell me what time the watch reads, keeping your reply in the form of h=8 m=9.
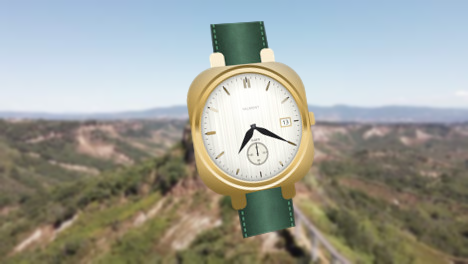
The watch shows h=7 m=20
